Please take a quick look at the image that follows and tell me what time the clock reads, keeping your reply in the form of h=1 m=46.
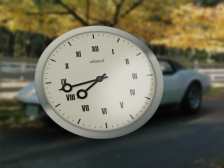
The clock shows h=7 m=43
